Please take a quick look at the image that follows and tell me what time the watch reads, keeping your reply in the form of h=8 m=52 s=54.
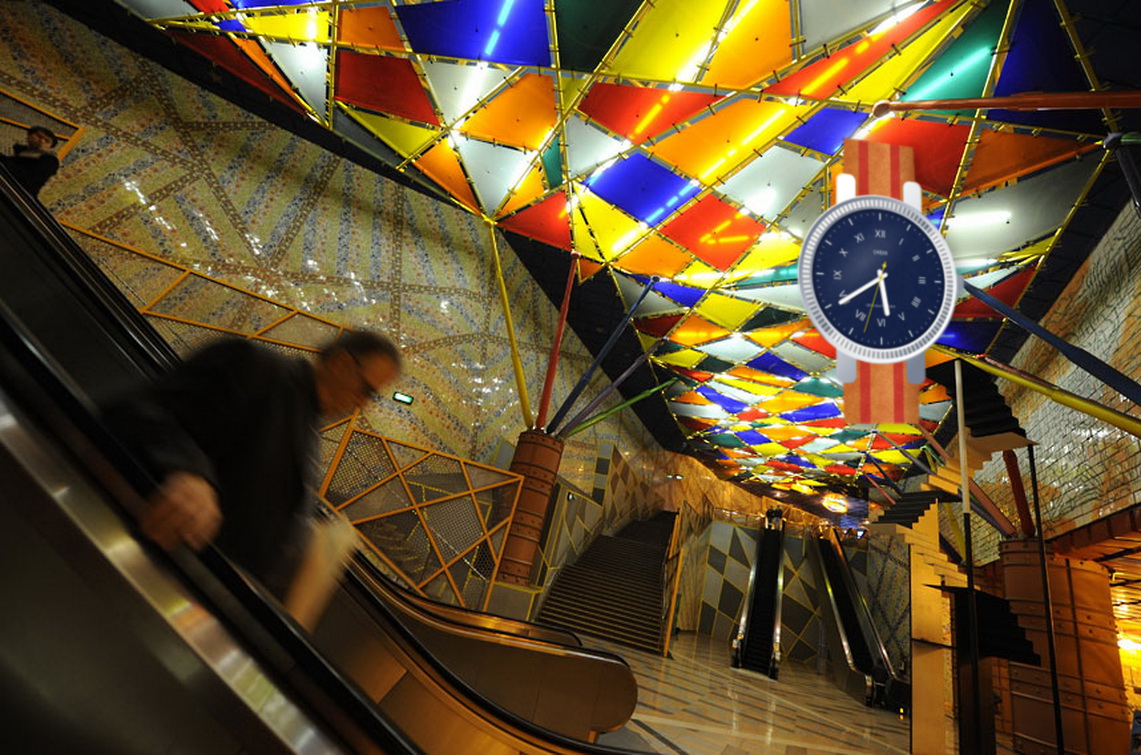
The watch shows h=5 m=39 s=33
